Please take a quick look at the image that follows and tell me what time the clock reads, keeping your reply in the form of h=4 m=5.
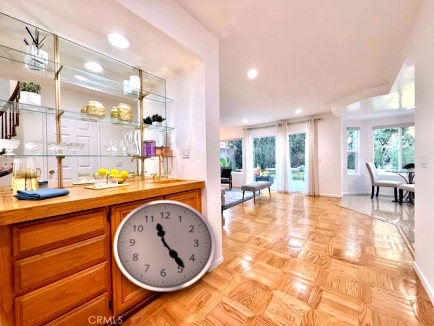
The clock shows h=11 m=24
